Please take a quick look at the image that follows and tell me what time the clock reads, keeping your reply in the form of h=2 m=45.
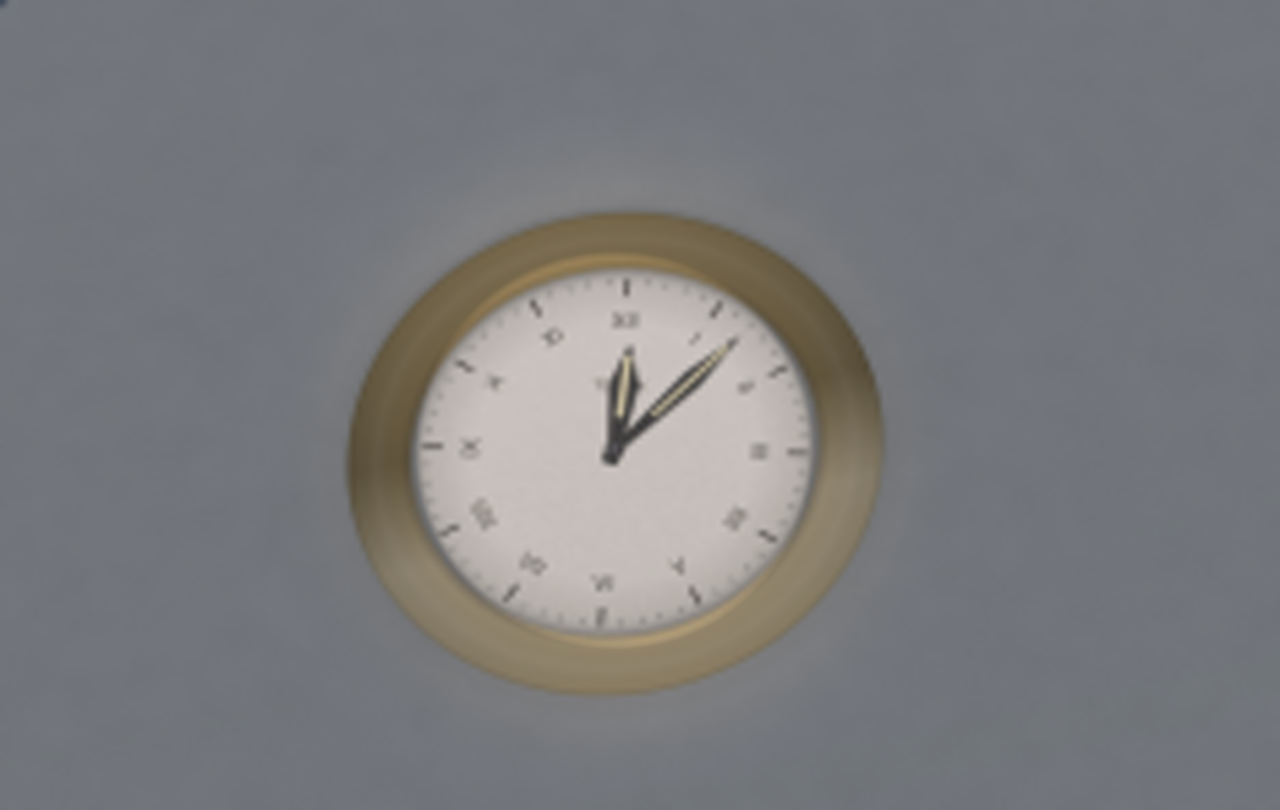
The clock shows h=12 m=7
